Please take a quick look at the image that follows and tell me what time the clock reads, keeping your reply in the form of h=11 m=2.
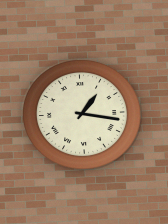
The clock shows h=1 m=17
